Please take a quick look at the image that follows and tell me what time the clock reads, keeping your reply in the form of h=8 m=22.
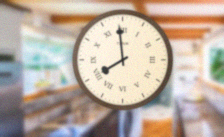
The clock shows h=7 m=59
